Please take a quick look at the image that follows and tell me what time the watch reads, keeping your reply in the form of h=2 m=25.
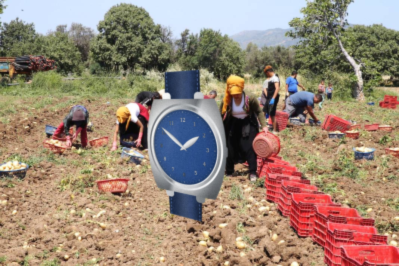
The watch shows h=1 m=51
